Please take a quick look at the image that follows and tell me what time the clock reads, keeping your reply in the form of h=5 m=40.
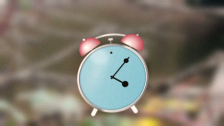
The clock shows h=4 m=7
